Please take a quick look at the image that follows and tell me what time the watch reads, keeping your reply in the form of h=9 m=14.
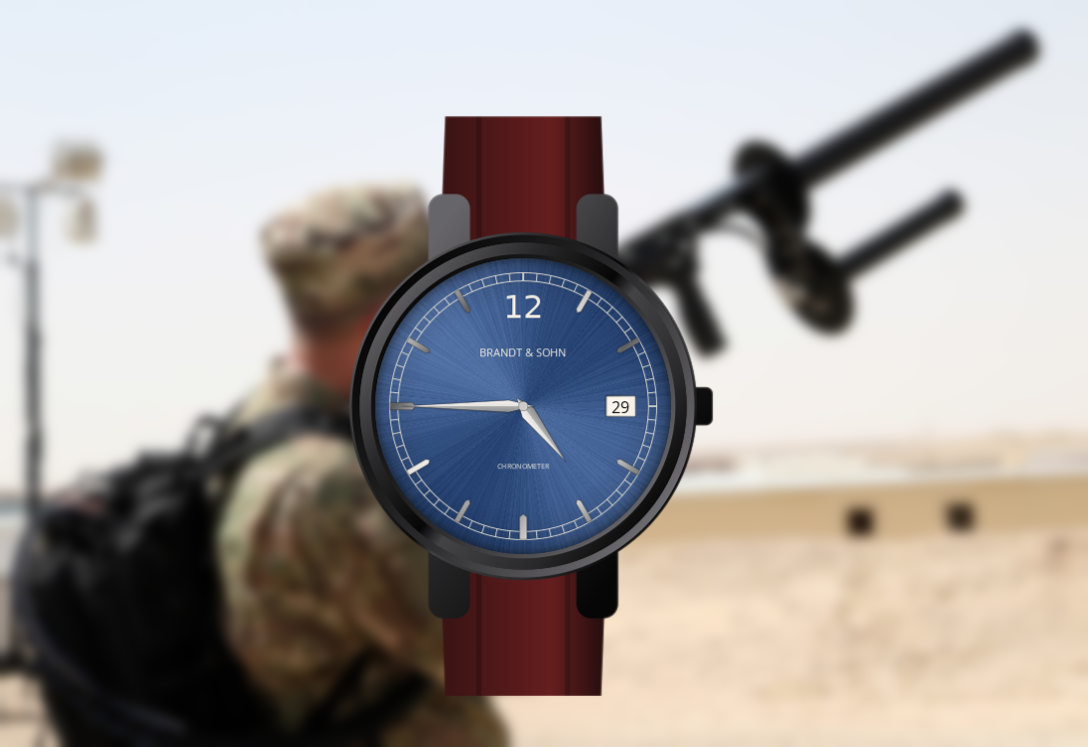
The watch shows h=4 m=45
